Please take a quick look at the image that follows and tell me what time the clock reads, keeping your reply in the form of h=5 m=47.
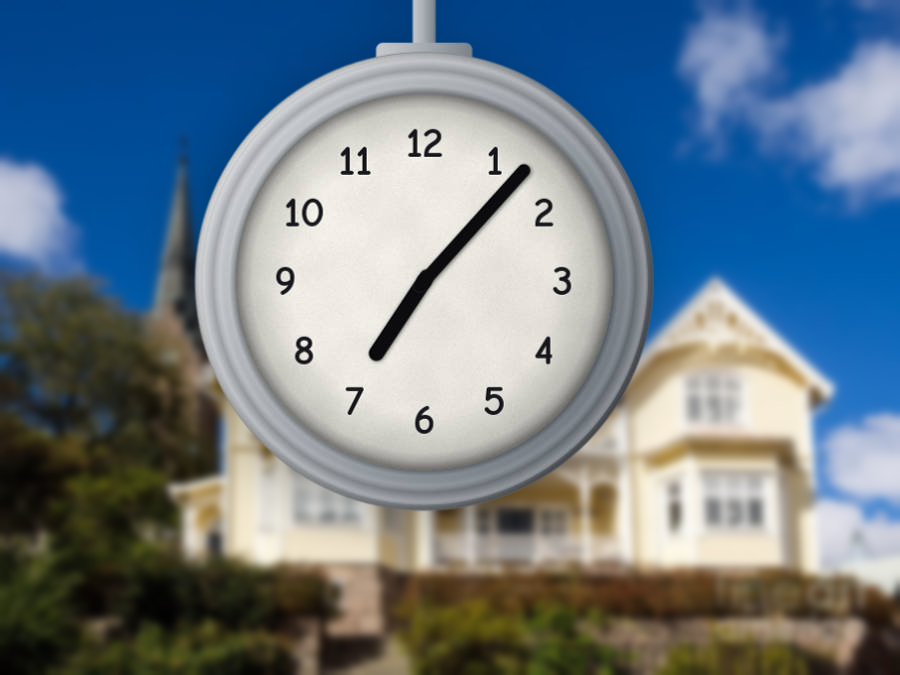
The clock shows h=7 m=7
